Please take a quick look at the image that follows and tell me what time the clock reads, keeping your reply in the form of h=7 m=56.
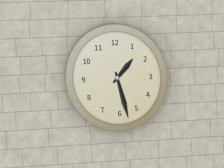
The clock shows h=1 m=28
